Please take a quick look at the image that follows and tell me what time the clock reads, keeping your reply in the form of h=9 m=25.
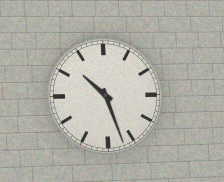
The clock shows h=10 m=27
